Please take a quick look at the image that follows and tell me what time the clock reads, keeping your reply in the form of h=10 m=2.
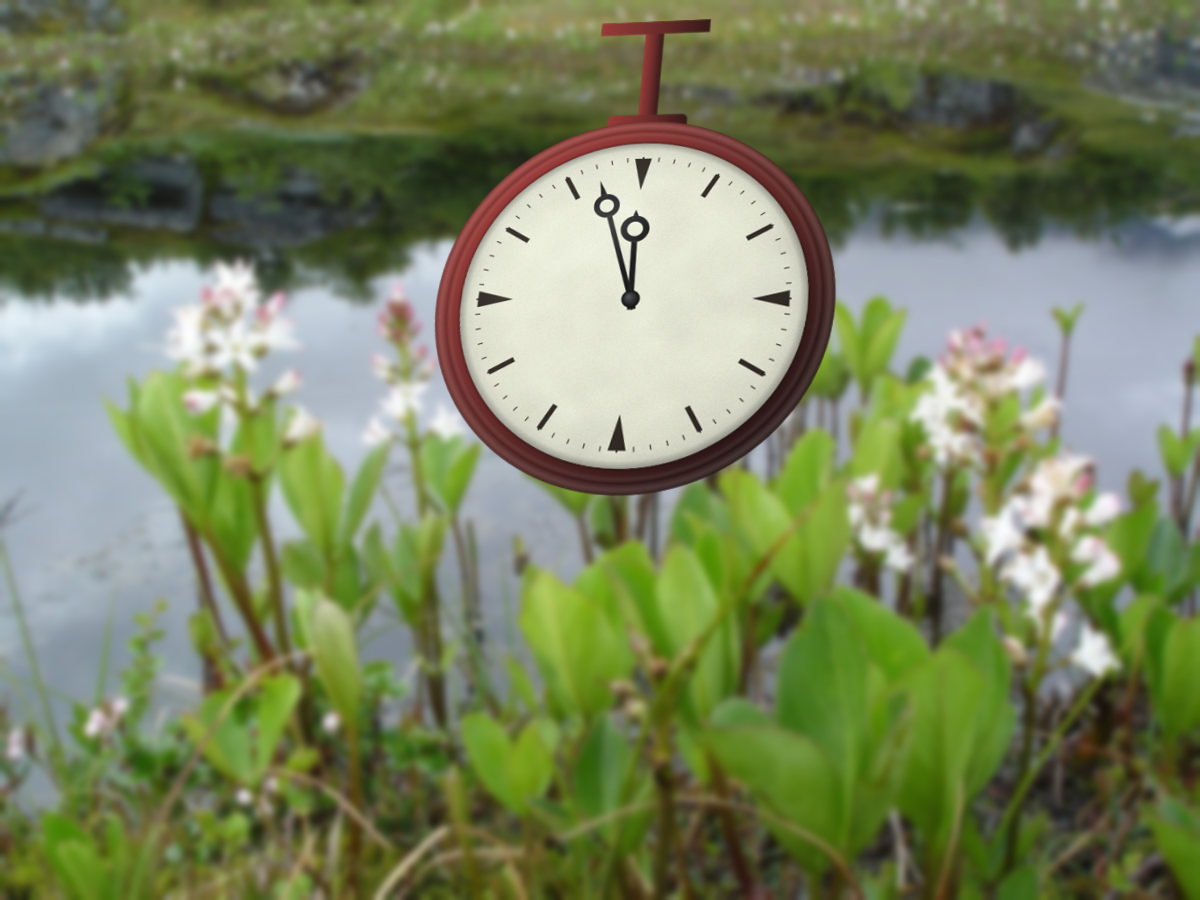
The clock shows h=11 m=57
